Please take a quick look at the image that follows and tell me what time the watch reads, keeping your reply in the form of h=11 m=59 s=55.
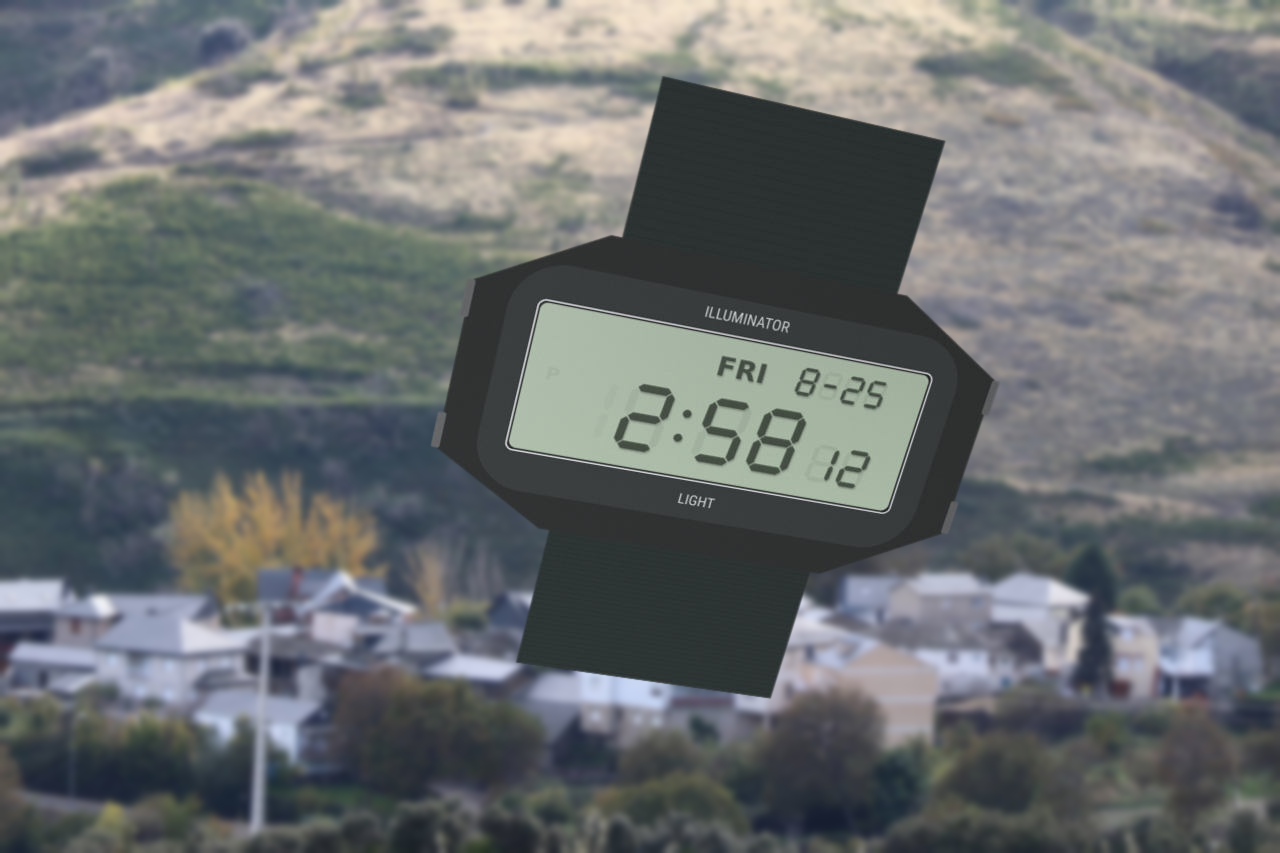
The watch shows h=2 m=58 s=12
